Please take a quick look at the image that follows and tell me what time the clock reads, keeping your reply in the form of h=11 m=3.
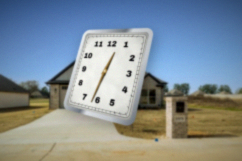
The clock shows h=12 m=32
